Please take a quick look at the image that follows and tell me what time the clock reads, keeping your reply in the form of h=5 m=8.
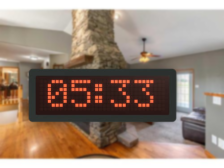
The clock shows h=5 m=33
